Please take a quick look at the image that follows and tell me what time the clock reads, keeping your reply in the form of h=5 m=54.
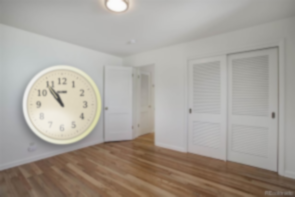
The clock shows h=10 m=54
